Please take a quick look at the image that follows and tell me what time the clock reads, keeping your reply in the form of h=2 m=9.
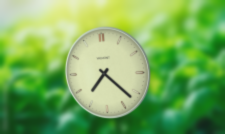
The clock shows h=7 m=22
